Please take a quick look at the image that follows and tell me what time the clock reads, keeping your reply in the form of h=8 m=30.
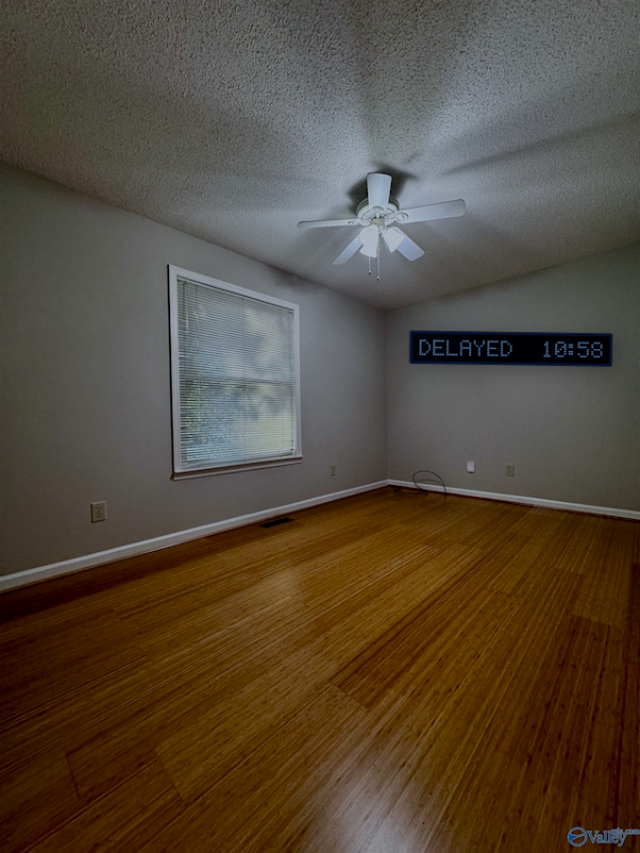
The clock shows h=10 m=58
